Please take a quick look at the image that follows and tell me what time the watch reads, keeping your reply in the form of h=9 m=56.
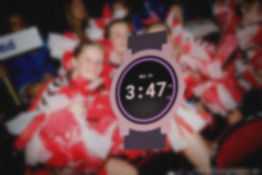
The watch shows h=3 m=47
